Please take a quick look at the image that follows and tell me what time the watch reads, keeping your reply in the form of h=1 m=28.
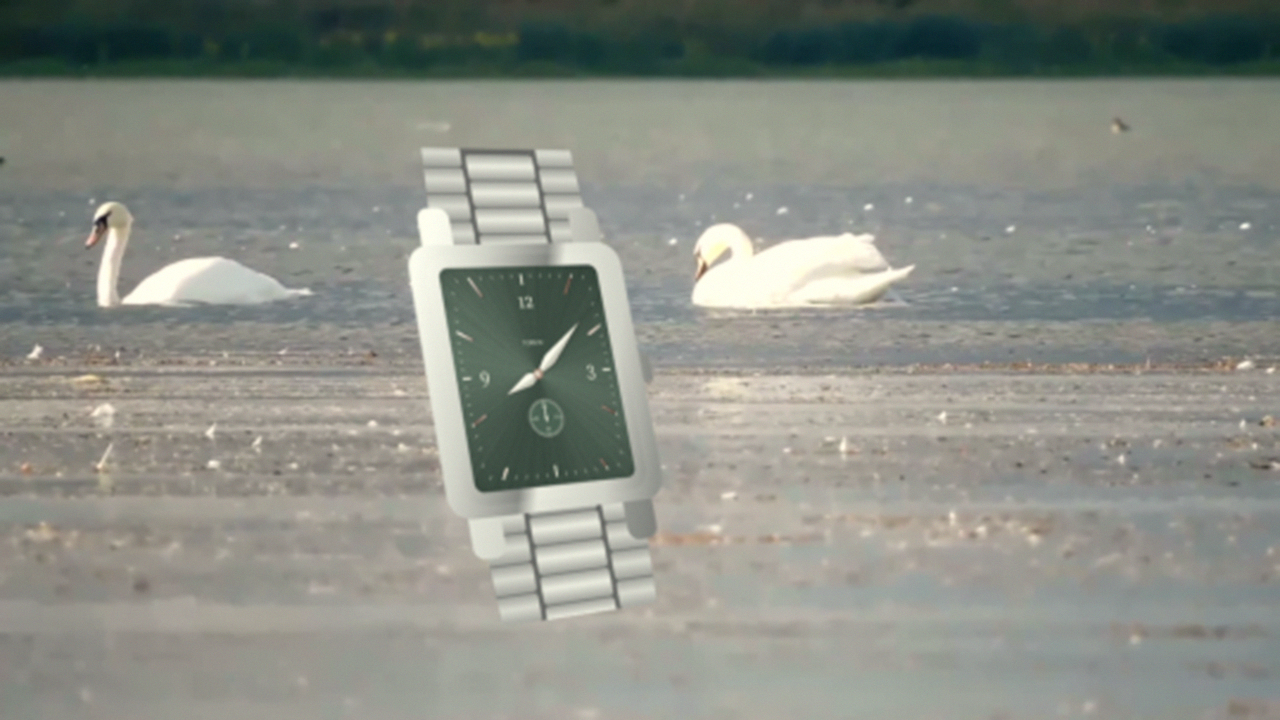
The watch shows h=8 m=8
